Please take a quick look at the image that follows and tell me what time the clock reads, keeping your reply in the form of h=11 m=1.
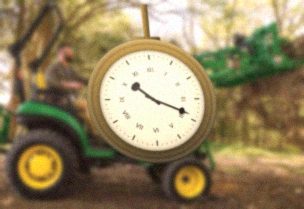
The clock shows h=10 m=19
